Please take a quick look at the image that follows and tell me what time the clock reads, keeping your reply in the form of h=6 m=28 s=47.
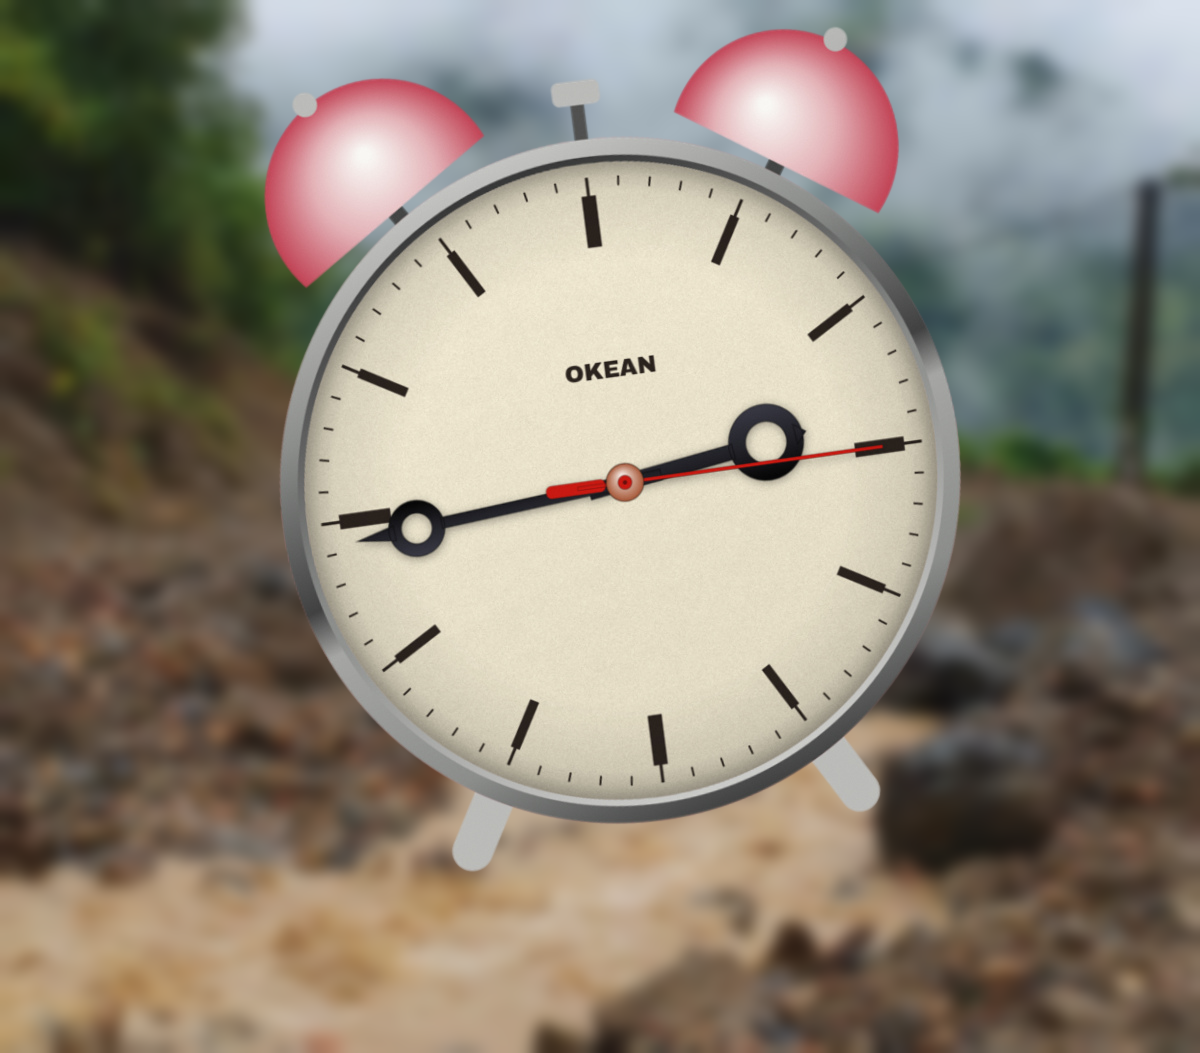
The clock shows h=2 m=44 s=15
